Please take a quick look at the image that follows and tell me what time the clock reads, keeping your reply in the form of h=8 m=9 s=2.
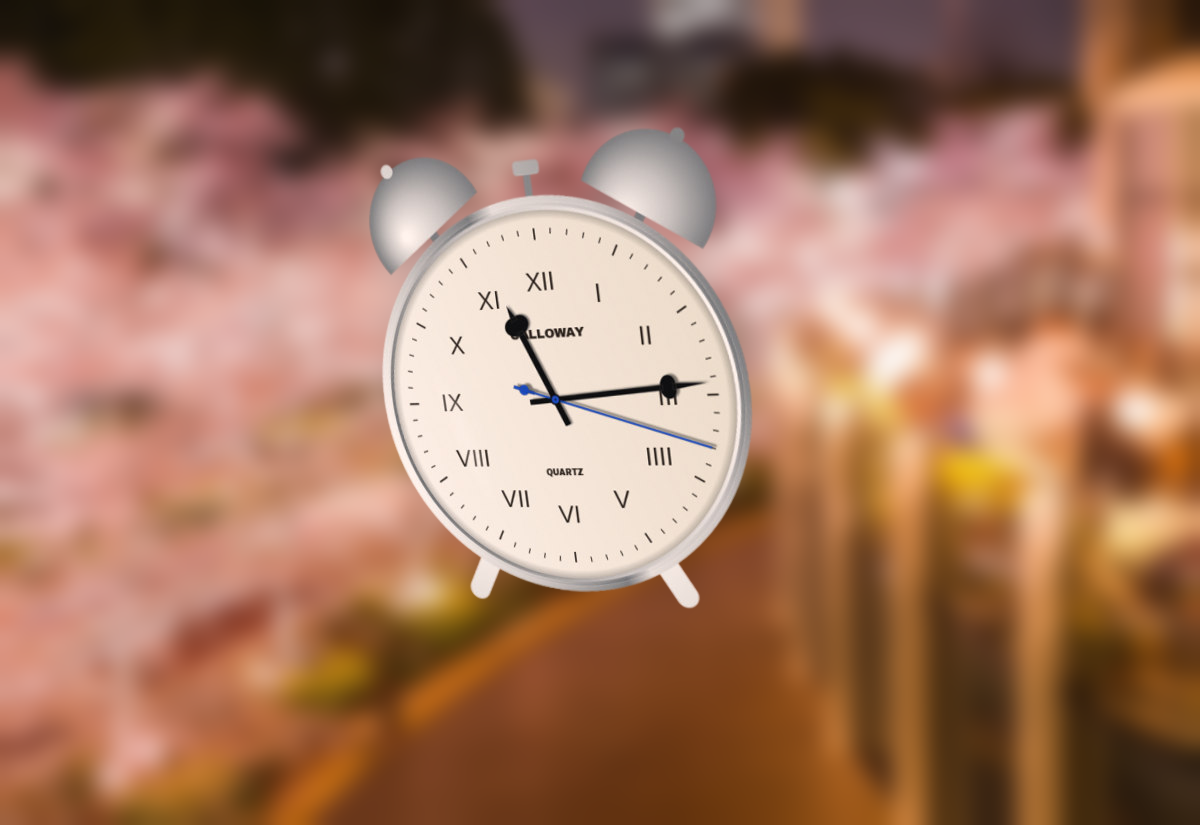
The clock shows h=11 m=14 s=18
